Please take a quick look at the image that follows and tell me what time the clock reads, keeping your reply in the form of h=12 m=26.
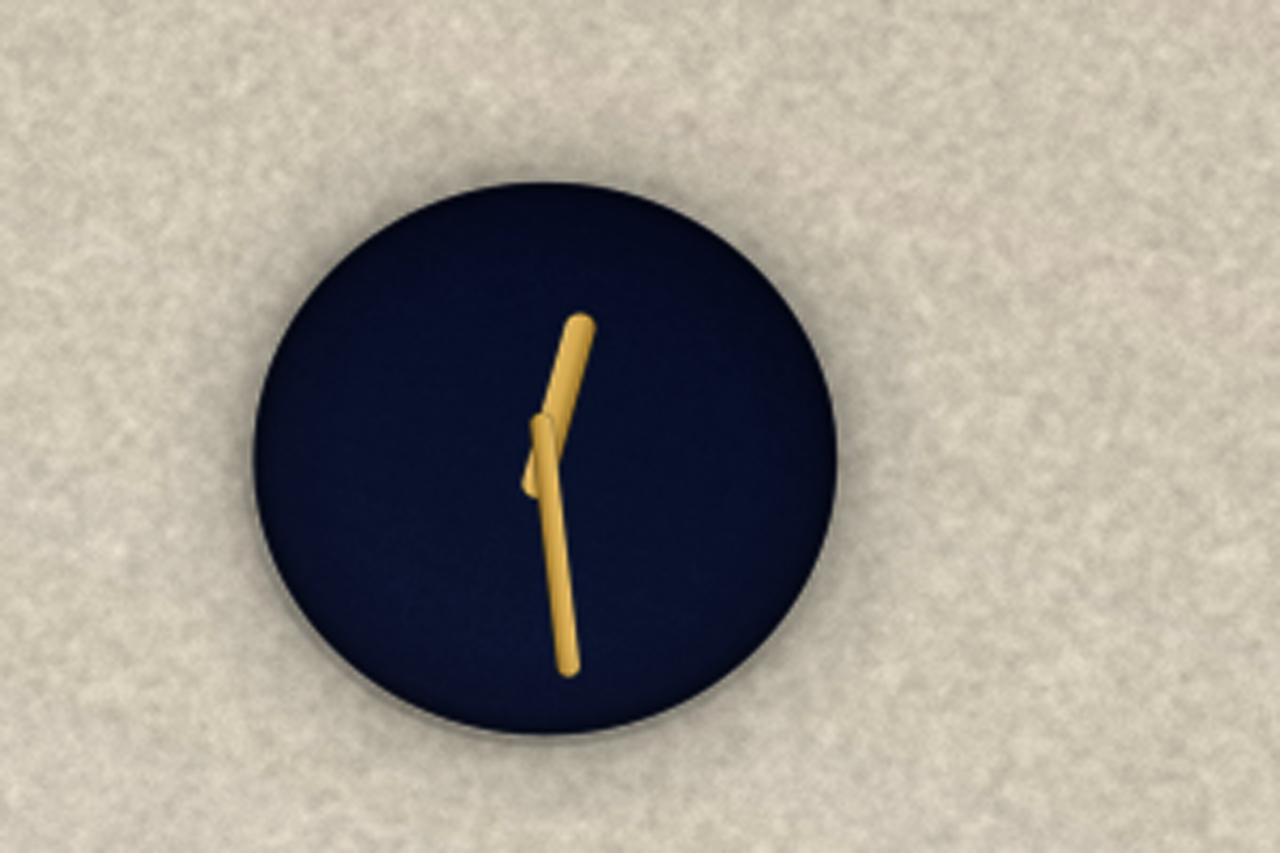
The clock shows h=12 m=29
